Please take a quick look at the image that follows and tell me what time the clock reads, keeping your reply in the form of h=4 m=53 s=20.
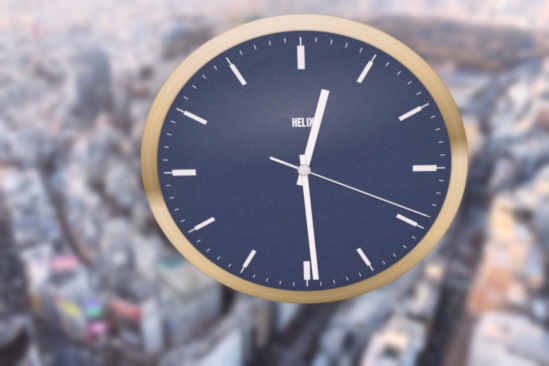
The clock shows h=12 m=29 s=19
